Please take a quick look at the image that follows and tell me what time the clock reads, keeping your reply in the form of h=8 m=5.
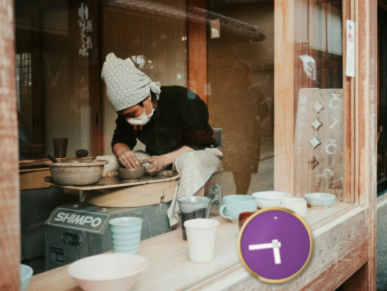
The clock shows h=5 m=44
